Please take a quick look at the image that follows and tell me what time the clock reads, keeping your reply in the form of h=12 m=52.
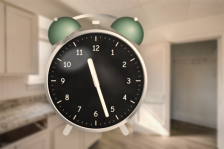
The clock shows h=11 m=27
